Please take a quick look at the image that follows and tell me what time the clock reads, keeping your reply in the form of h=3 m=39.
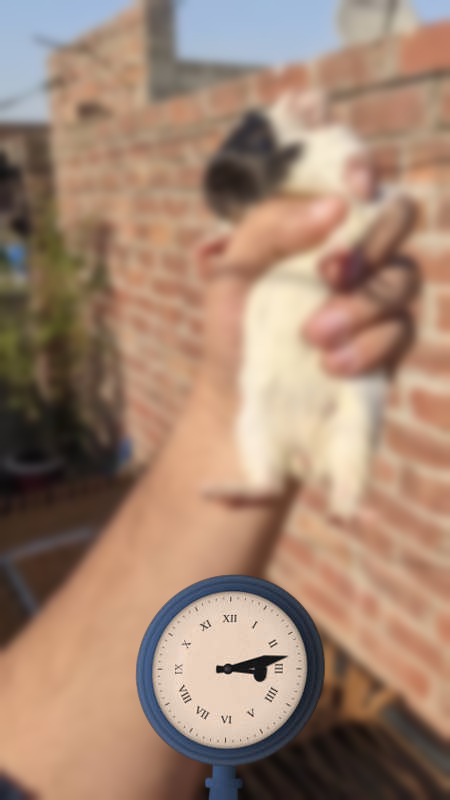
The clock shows h=3 m=13
